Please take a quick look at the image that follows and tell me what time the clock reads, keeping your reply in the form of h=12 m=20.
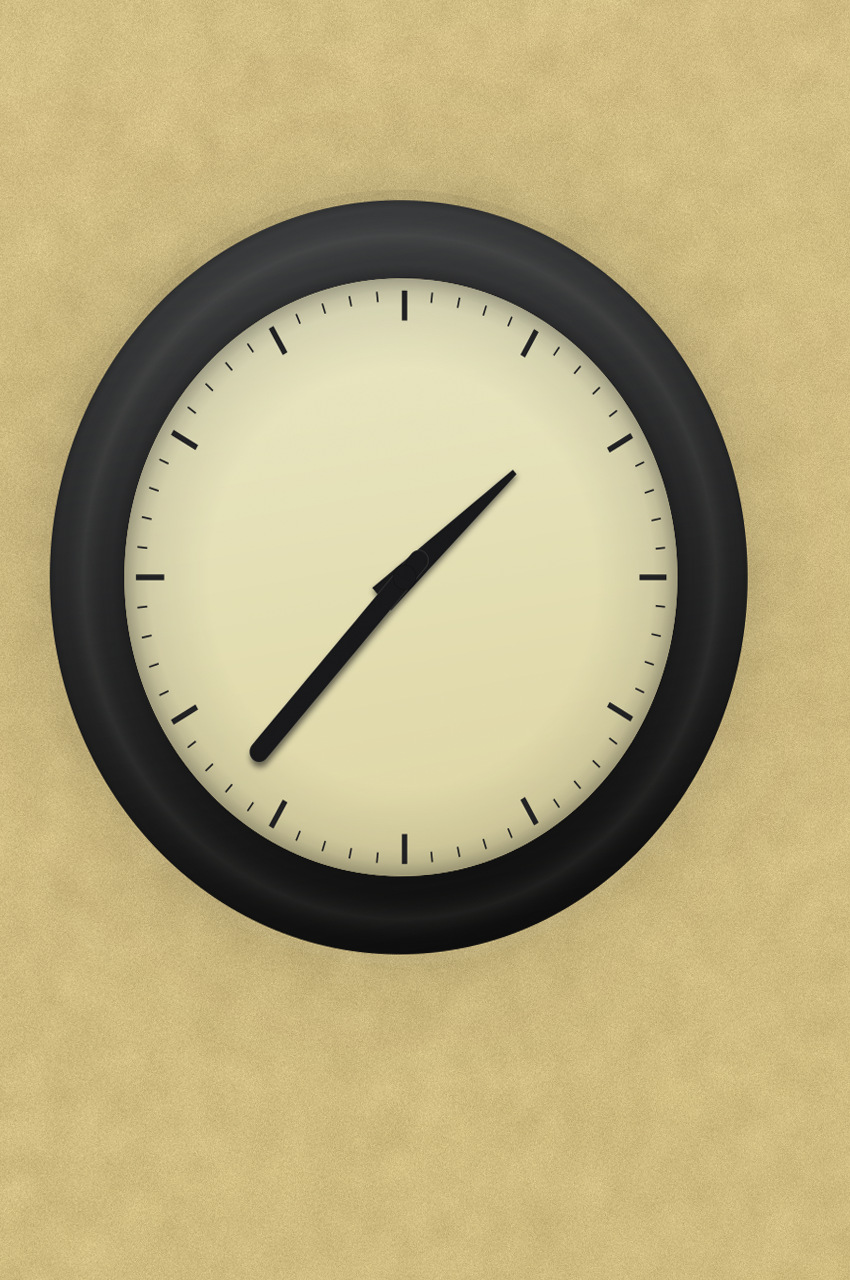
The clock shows h=1 m=37
